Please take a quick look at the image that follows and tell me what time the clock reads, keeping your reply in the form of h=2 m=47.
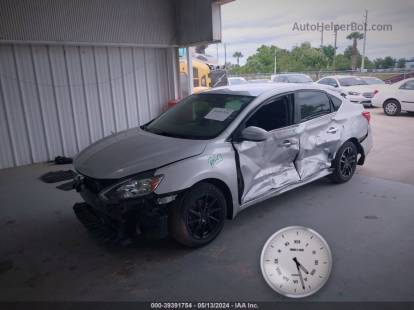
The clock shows h=4 m=27
